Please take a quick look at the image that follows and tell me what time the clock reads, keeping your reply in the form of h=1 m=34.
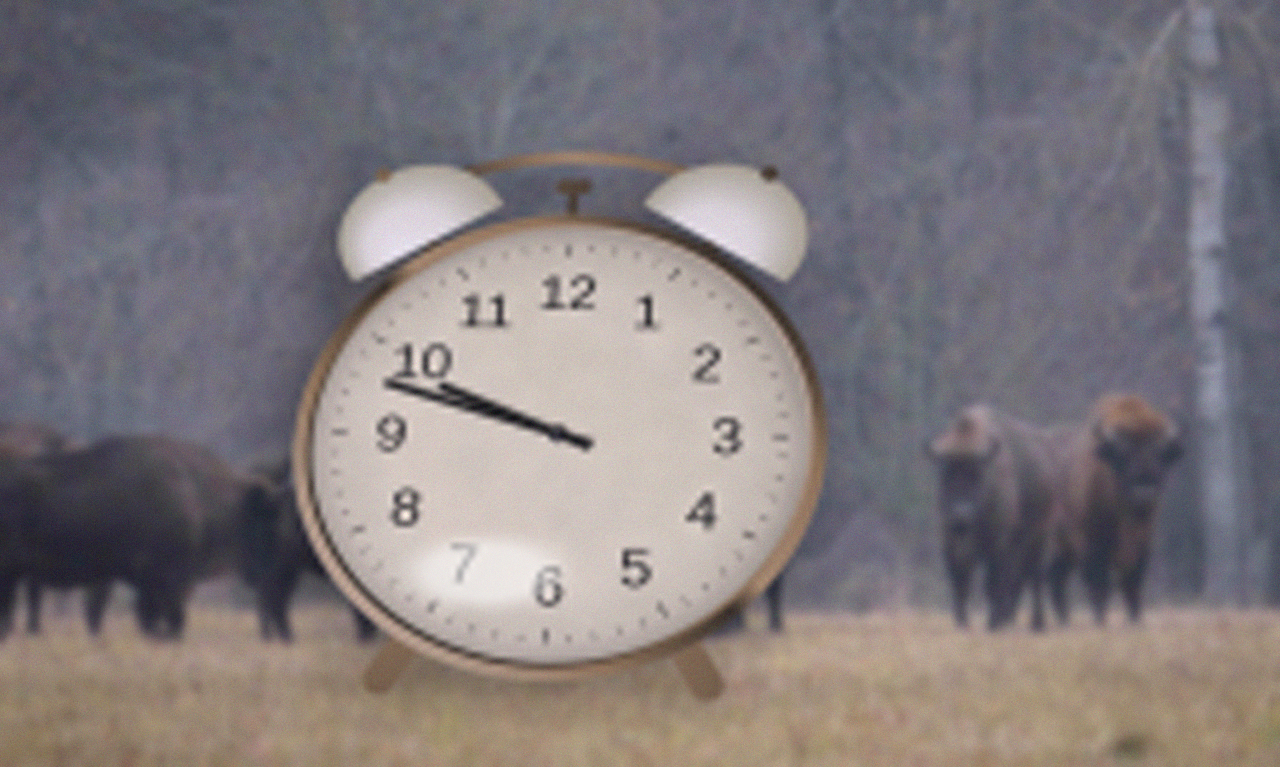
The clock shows h=9 m=48
